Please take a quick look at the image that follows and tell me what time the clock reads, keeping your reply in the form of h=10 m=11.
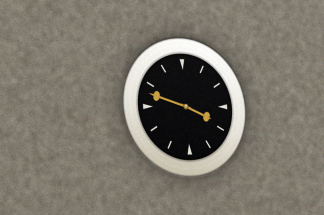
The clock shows h=3 m=48
